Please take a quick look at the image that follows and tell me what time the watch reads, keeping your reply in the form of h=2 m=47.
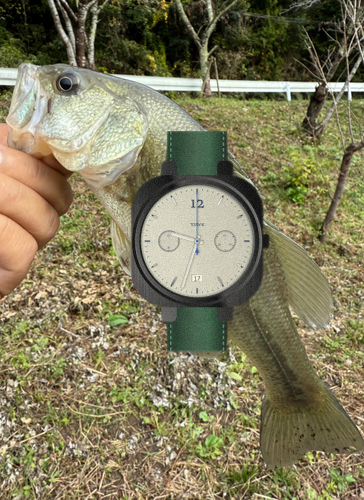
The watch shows h=9 m=33
